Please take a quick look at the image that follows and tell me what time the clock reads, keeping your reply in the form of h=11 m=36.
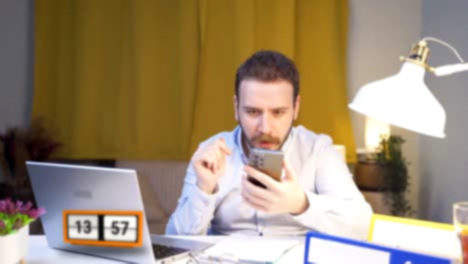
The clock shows h=13 m=57
